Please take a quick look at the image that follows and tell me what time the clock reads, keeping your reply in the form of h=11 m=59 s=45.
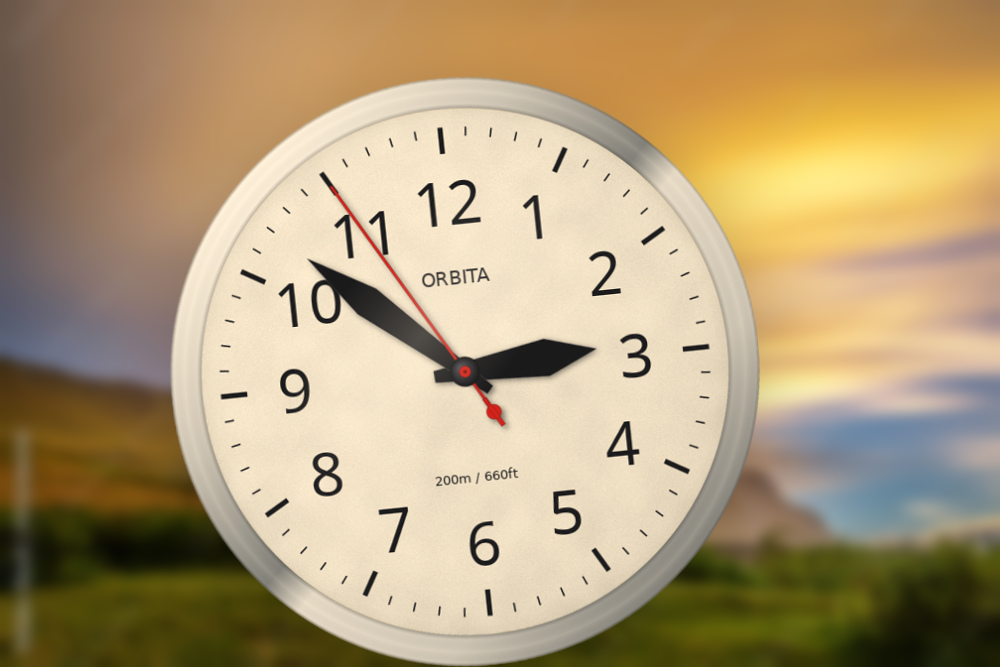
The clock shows h=2 m=51 s=55
